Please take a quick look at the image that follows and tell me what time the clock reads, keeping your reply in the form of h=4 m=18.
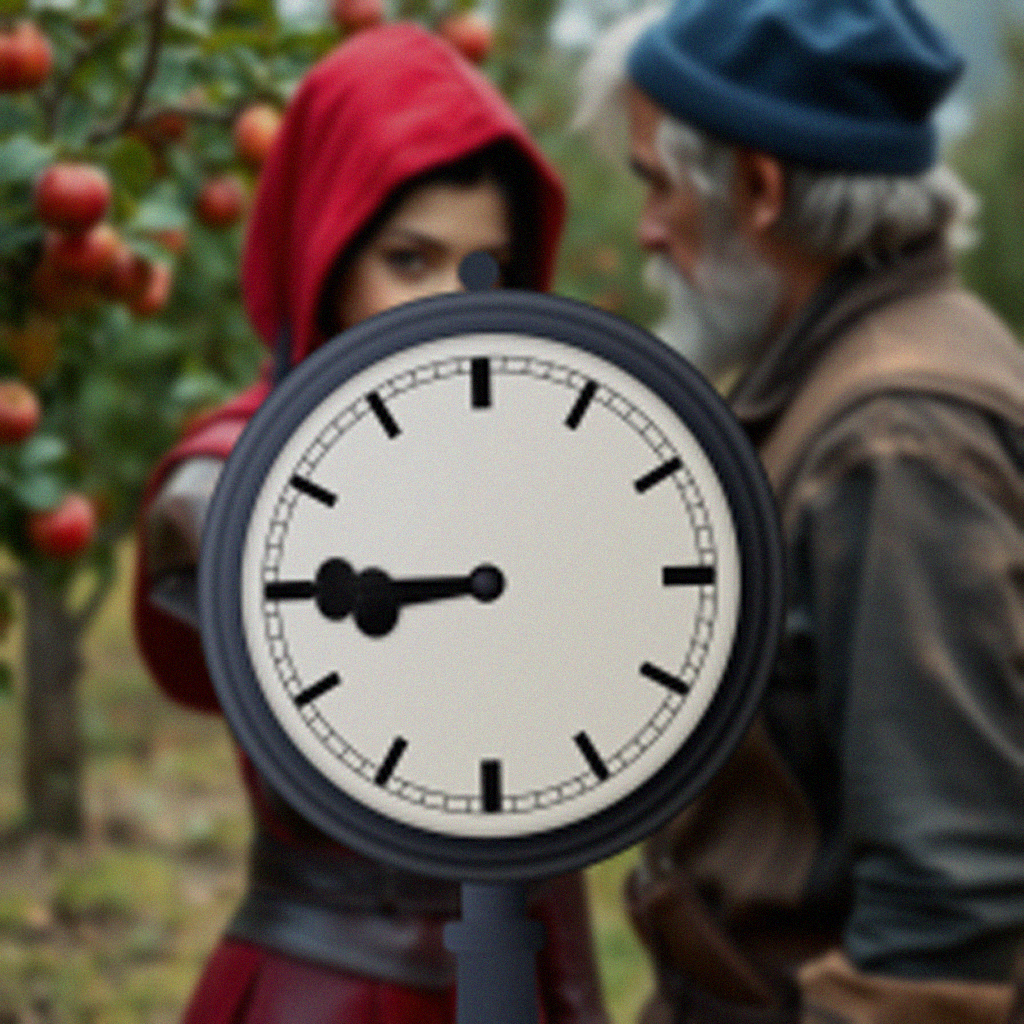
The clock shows h=8 m=45
